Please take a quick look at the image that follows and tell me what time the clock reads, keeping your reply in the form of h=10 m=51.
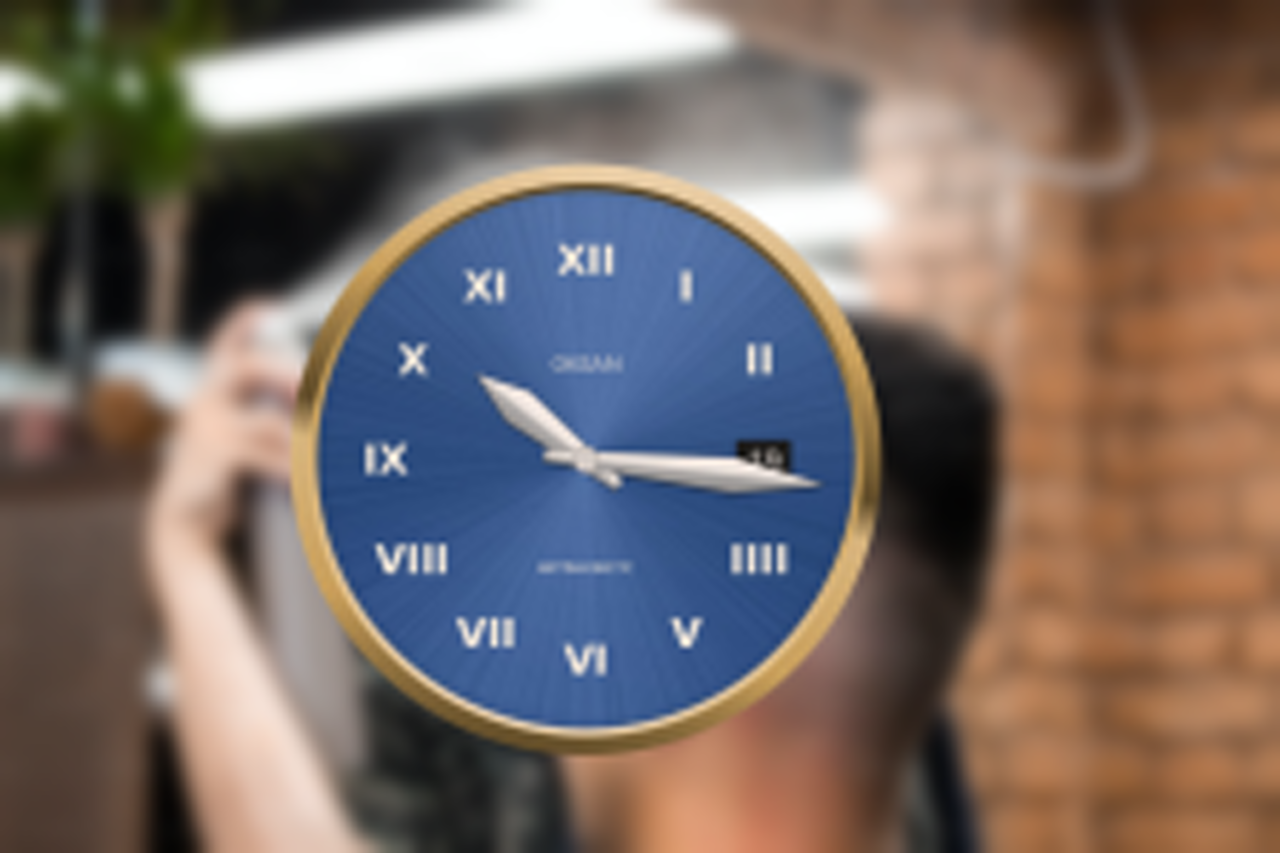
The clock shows h=10 m=16
